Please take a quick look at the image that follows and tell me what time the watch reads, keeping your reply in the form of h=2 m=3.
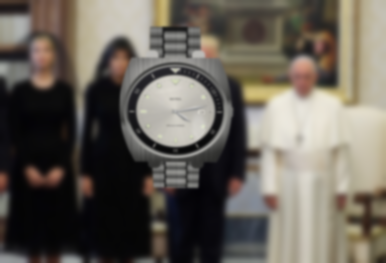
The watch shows h=4 m=13
